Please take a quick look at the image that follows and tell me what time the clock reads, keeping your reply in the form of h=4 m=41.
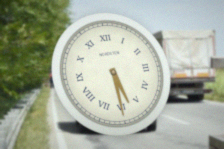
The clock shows h=5 m=30
